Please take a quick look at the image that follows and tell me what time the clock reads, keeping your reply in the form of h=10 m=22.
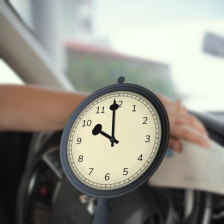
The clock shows h=9 m=59
